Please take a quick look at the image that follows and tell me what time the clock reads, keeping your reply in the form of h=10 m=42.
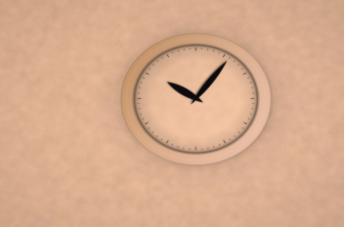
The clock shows h=10 m=6
